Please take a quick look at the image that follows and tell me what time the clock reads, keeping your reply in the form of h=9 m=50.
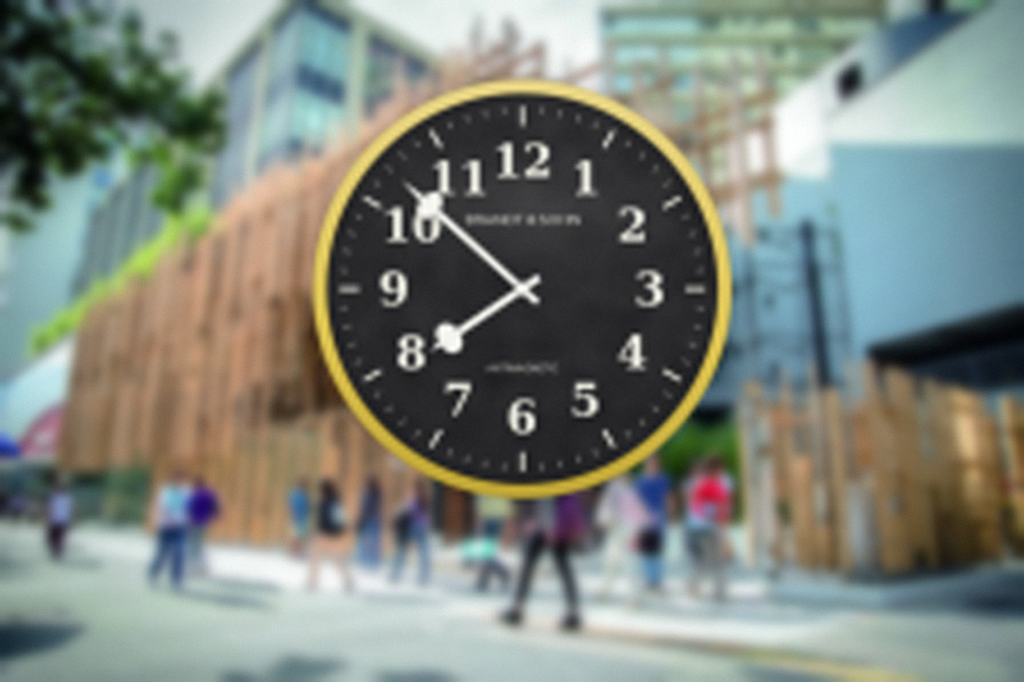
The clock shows h=7 m=52
